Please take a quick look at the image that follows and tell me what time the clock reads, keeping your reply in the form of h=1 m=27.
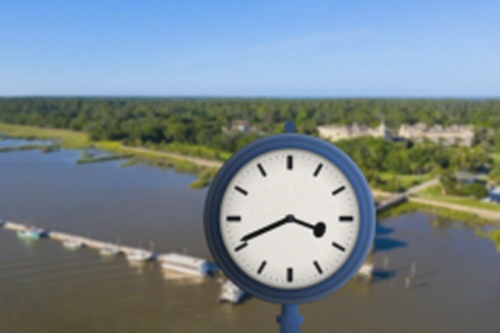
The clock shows h=3 m=41
